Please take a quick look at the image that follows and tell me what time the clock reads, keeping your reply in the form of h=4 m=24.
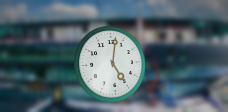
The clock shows h=5 m=2
